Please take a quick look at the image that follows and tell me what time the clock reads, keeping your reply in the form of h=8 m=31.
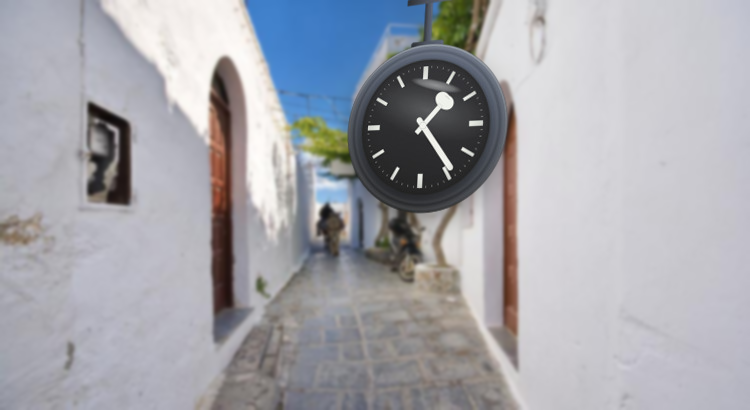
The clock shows h=1 m=24
